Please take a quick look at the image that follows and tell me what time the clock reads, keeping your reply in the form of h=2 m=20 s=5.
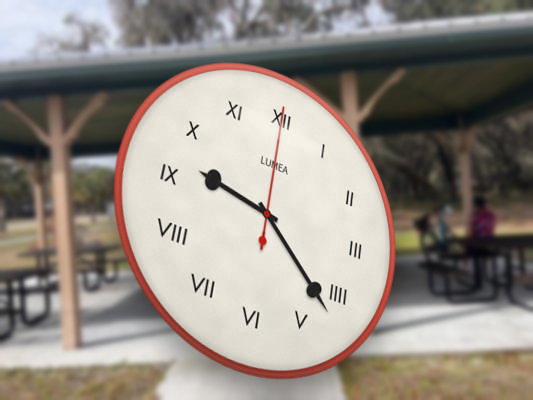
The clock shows h=9 m=22 s=0
